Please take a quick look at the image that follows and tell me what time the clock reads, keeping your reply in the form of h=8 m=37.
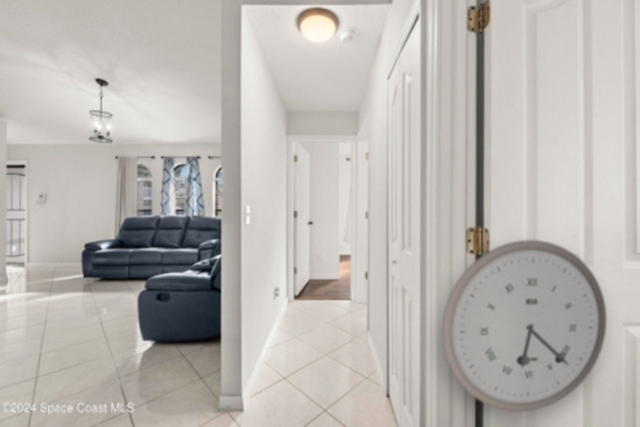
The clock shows h=6 m=22
